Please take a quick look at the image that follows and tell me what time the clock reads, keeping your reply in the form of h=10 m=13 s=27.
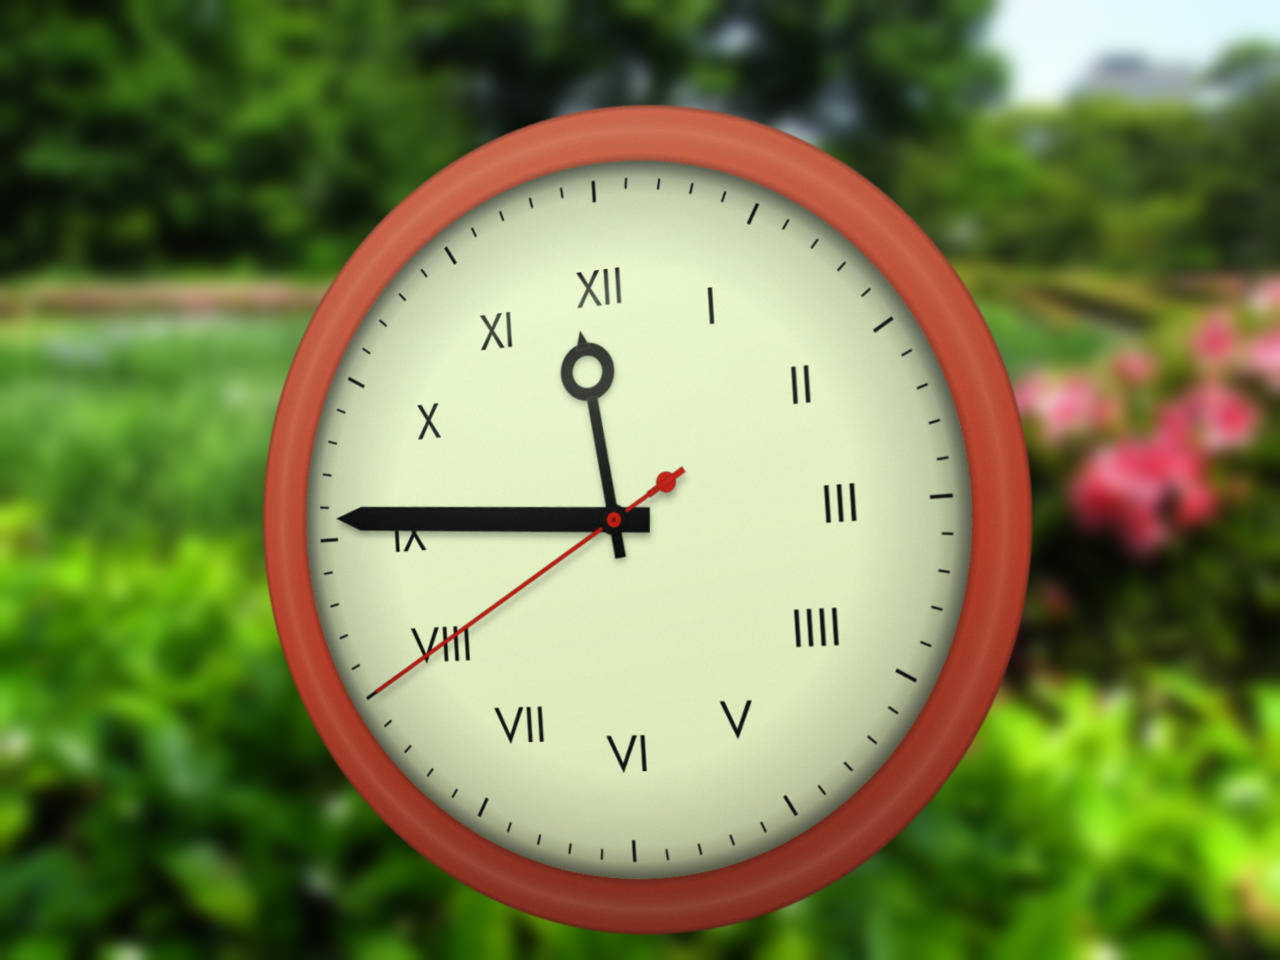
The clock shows h=11 m=45 s=40
